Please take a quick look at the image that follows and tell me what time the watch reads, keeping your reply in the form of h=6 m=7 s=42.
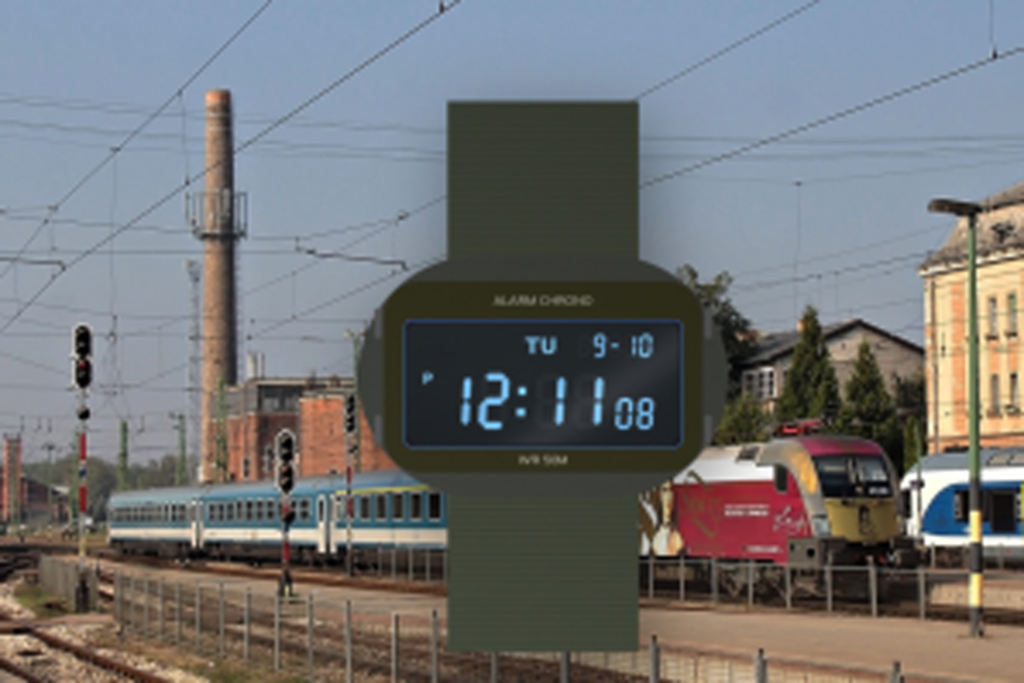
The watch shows h=12 m=11 s=8
